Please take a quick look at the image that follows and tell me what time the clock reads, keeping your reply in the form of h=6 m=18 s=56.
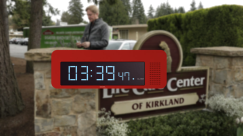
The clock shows h=3 m=39 s=47
